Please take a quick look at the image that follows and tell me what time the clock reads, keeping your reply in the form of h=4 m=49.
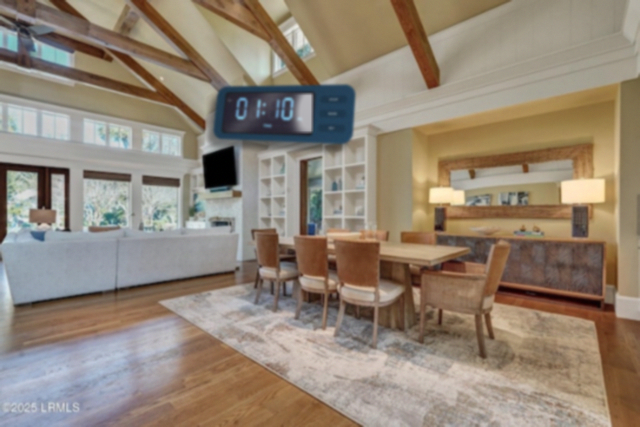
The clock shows h=1 m=10
